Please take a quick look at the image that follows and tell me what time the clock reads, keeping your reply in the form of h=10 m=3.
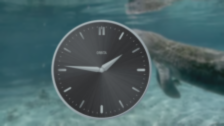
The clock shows h=1 m=46
